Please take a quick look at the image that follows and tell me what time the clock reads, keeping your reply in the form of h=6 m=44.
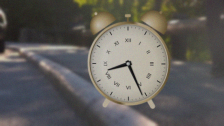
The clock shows h=8 m=26
